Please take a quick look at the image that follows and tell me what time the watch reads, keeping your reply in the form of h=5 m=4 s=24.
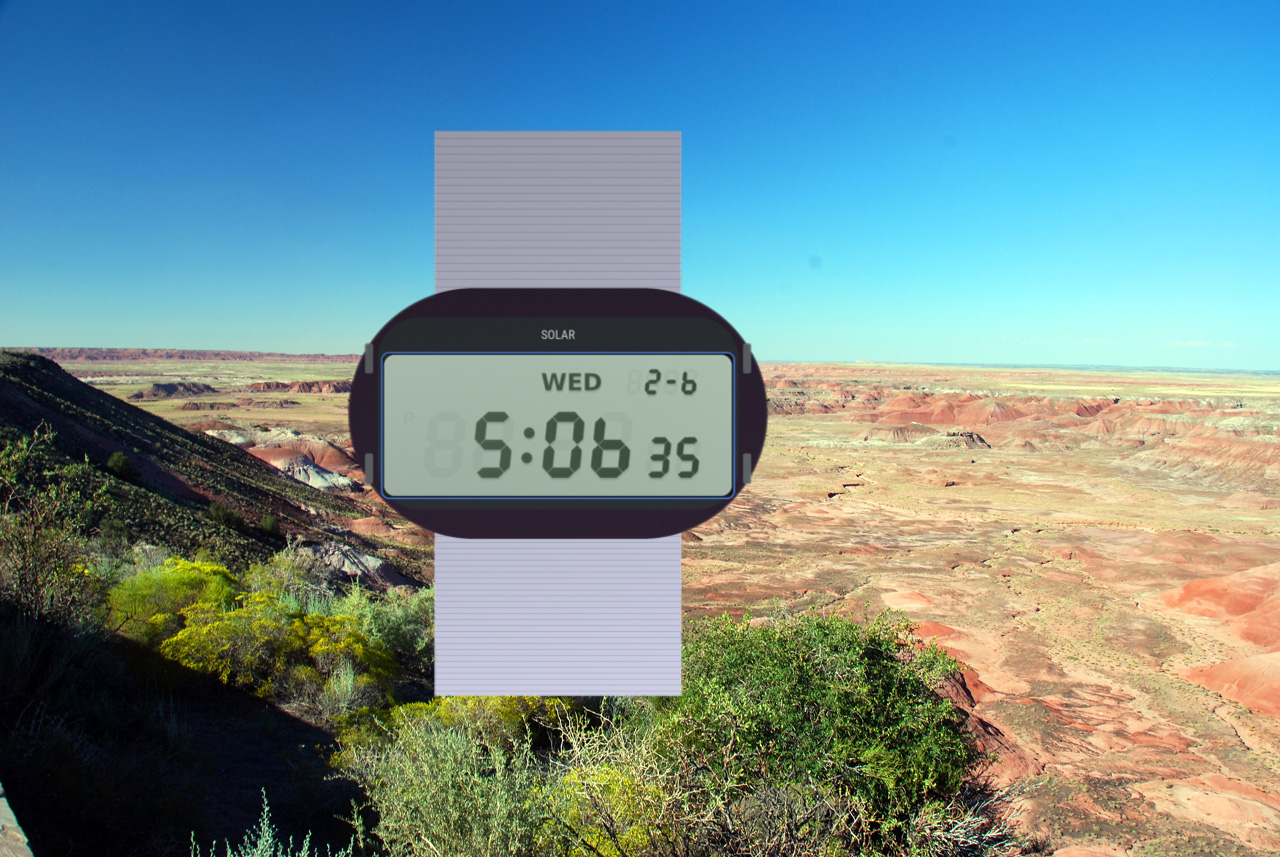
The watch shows h=5 m=6 s=35
